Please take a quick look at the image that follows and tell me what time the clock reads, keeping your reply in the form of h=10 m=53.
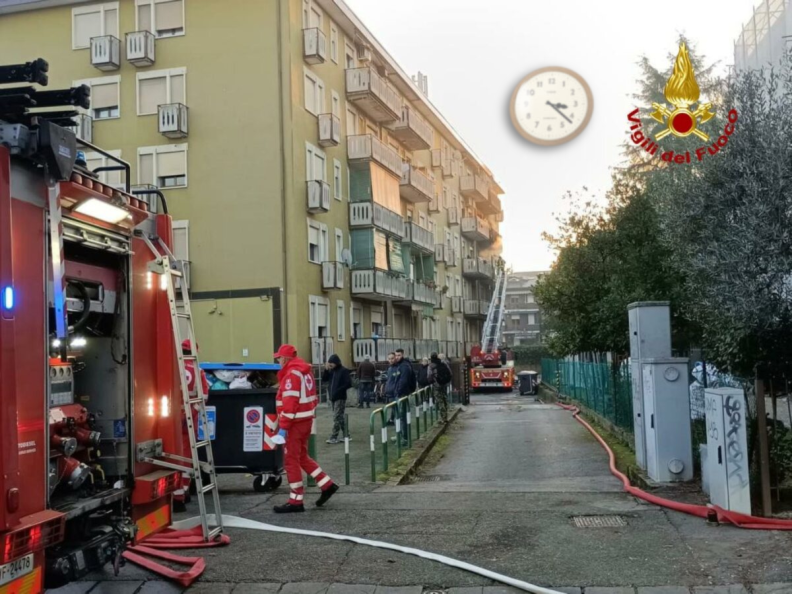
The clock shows h=3 m=22
